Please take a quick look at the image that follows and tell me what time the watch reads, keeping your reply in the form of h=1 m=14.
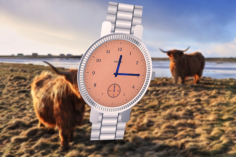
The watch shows h=12 m=15
